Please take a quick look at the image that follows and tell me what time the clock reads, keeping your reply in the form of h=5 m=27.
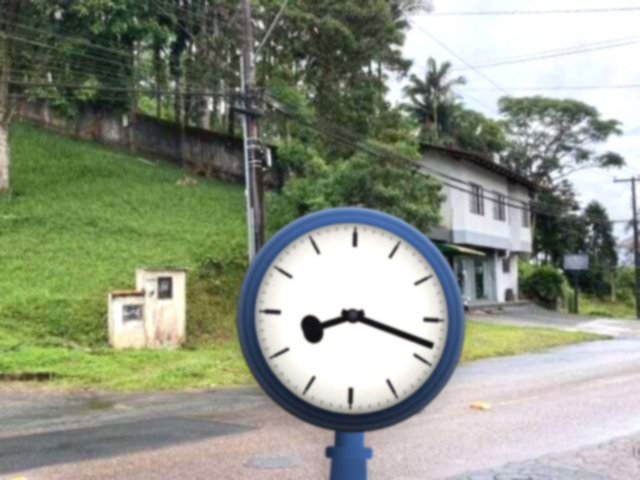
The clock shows h=8 m=18
